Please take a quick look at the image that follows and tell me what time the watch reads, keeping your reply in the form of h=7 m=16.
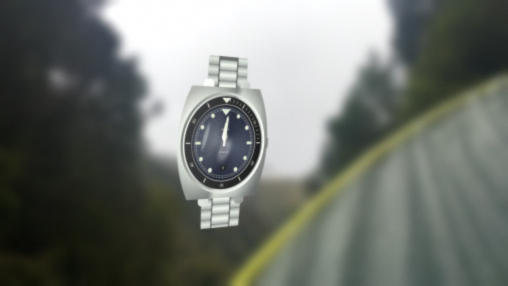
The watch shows h=12 m=1
